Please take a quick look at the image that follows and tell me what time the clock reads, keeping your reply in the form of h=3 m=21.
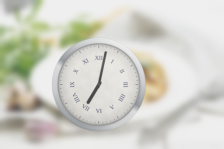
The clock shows h=7 m=2
